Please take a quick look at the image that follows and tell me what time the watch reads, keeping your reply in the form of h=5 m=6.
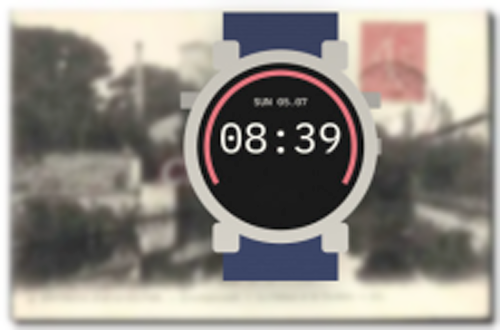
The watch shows h=8 m=39
